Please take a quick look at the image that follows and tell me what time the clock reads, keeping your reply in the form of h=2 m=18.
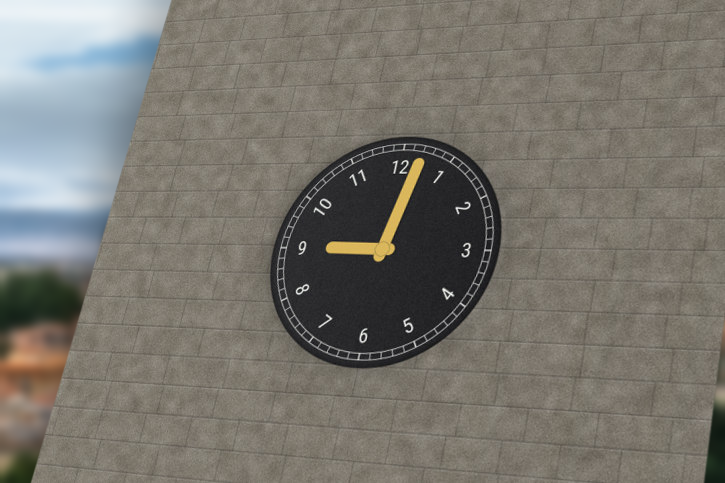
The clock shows h=9 m=2
